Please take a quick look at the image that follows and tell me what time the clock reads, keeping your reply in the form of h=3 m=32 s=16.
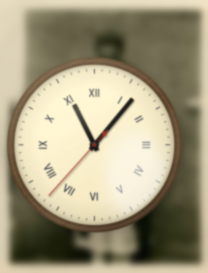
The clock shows h=11 m=6 s=37
